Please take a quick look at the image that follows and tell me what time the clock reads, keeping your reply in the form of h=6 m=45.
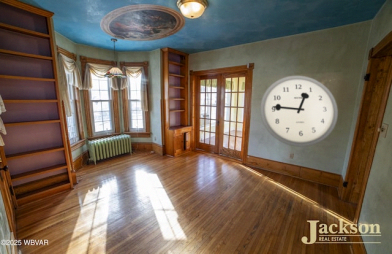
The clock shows h=12 m=46
